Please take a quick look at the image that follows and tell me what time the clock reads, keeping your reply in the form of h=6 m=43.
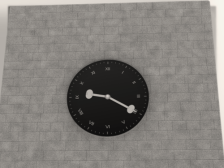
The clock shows h=9 m=20
